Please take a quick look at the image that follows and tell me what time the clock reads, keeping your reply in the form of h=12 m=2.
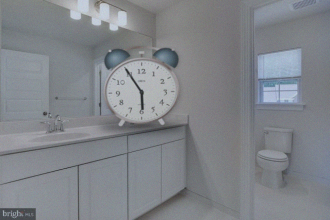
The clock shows h=5 m=55
